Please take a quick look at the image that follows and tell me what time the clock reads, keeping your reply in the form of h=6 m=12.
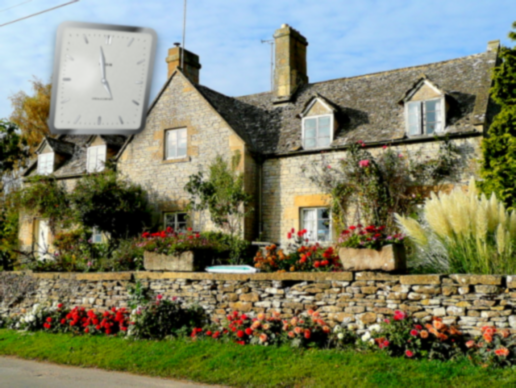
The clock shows h=4 m=58
